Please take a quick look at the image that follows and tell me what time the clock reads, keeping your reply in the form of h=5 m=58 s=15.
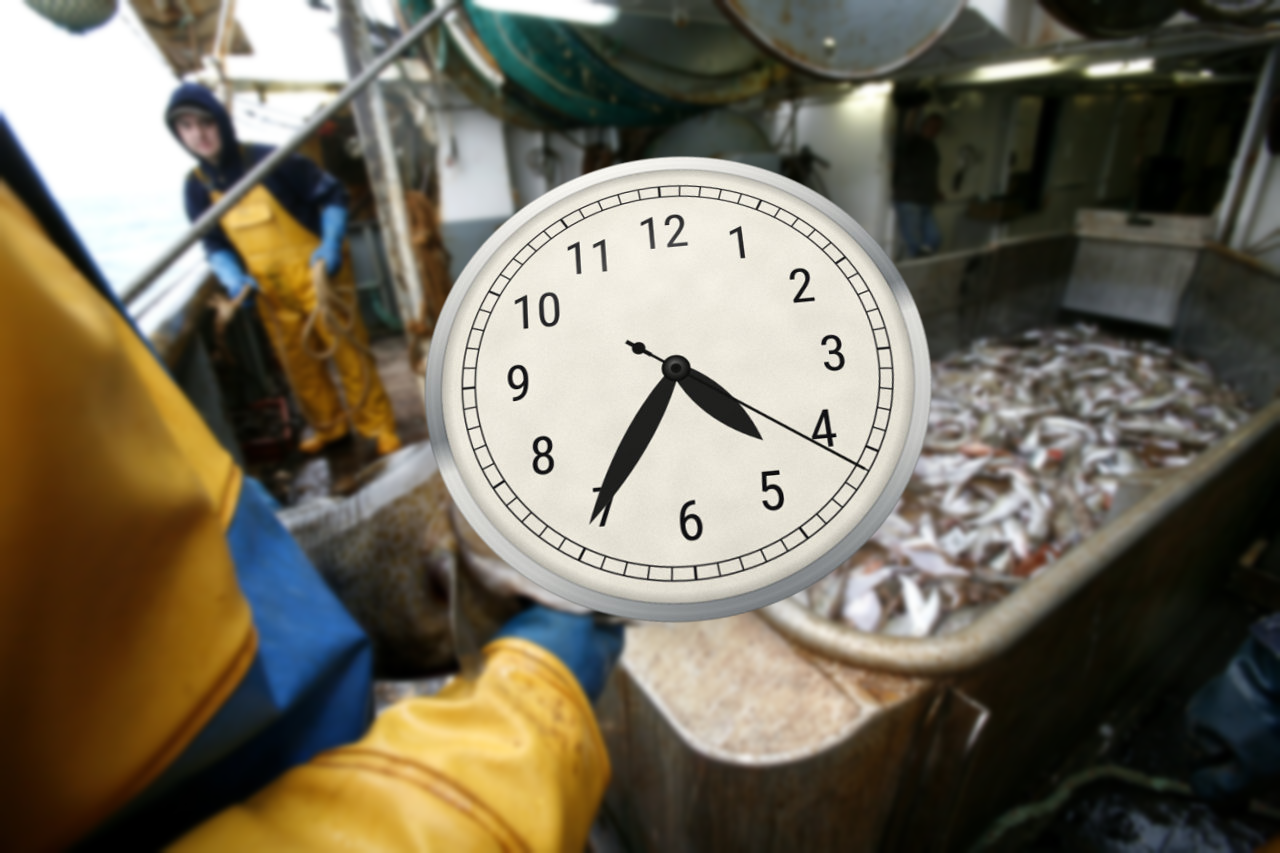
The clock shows h=4 m=35 s=21
